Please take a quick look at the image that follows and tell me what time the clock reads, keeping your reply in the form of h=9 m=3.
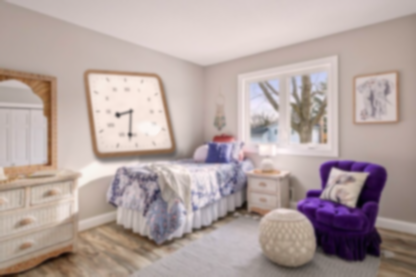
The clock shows h=8 m=32
